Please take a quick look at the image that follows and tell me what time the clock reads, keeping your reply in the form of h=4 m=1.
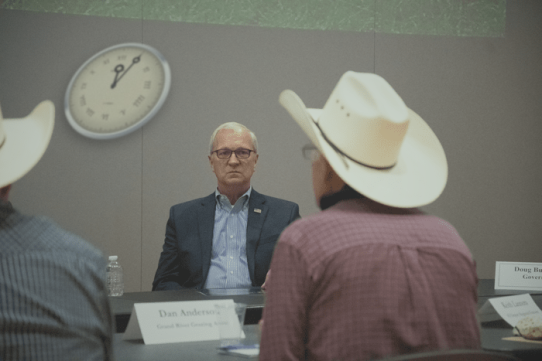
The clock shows h=12 m=5
